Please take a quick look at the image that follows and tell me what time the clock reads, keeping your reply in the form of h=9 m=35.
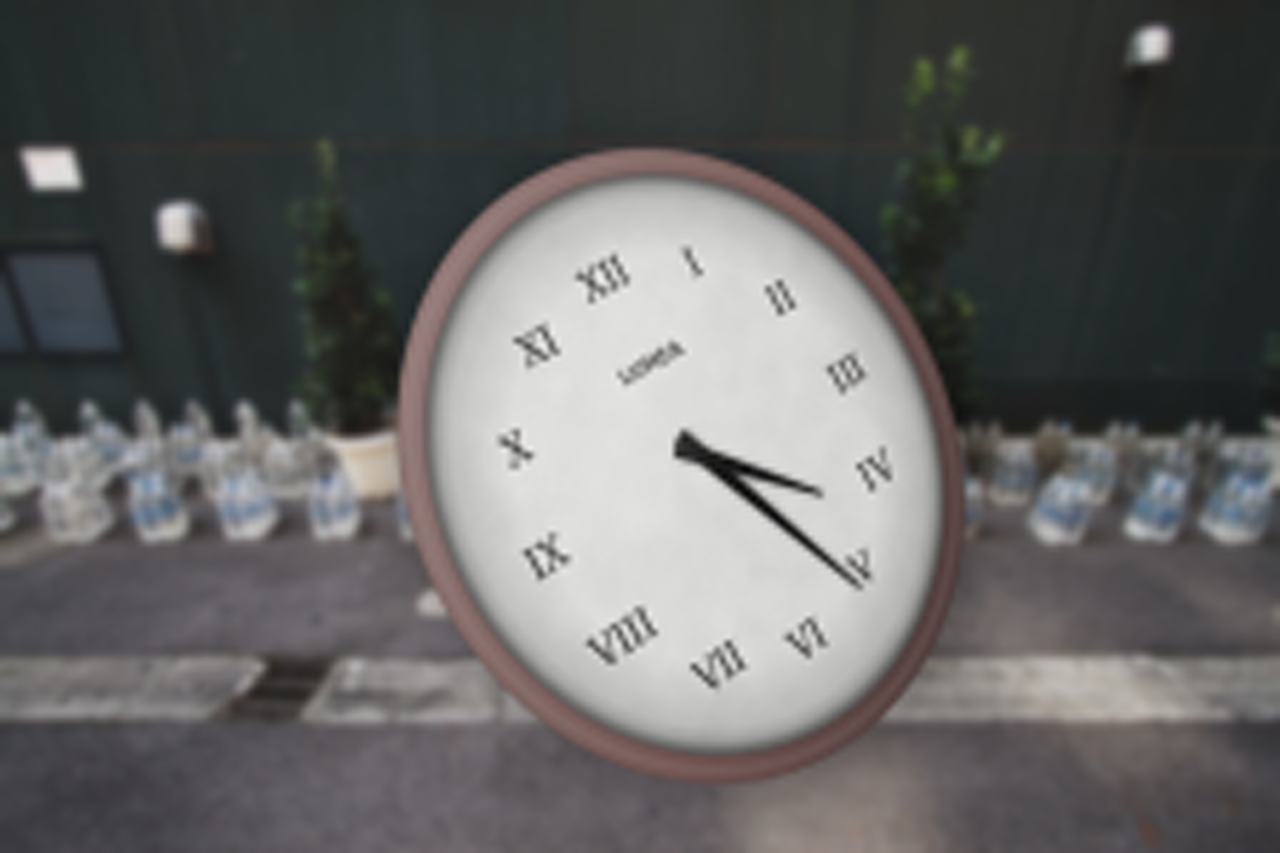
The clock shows h=4 m=26
